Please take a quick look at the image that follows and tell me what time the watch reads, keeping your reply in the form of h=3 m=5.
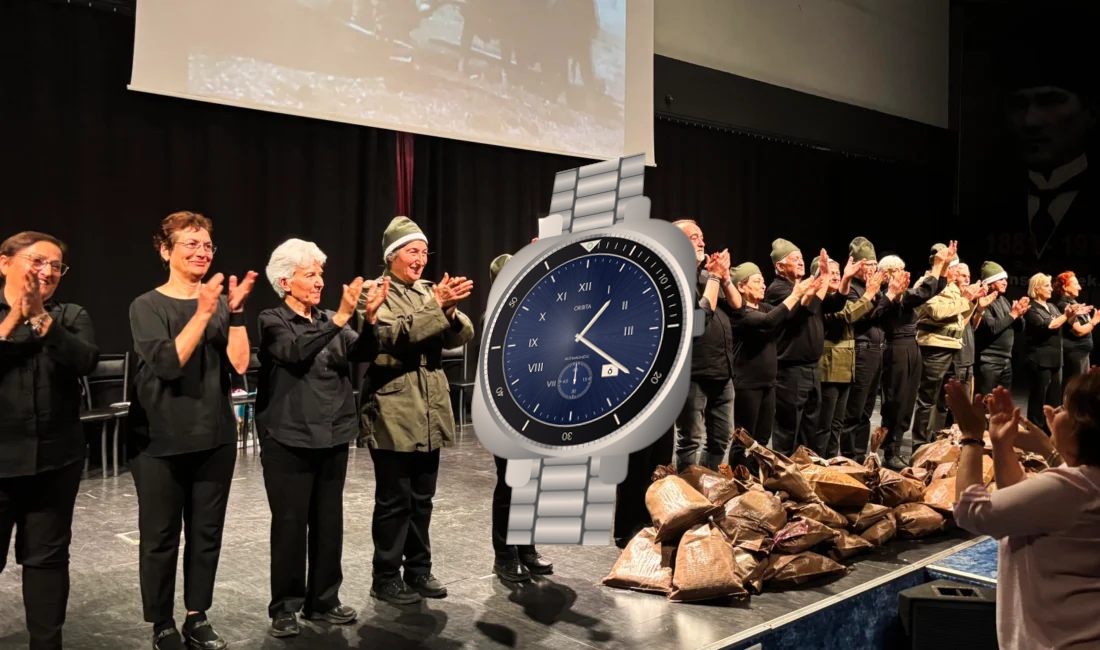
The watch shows h=1 m=21
